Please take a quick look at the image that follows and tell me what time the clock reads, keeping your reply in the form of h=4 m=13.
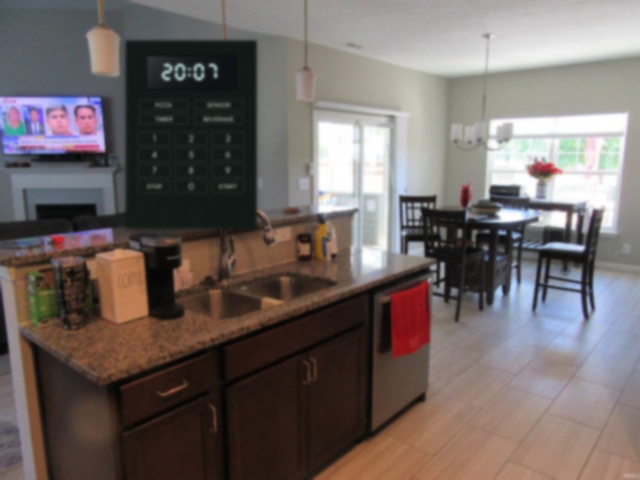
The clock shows h=20 m=7
